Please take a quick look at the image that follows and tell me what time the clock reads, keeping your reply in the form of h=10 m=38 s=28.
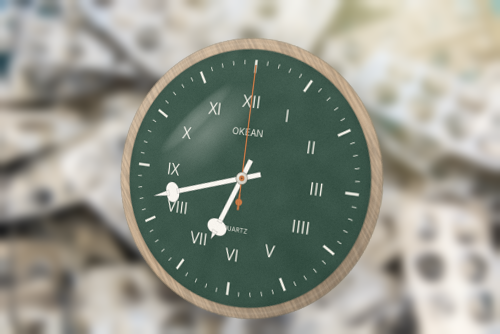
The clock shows h=6 m=42 s=0
